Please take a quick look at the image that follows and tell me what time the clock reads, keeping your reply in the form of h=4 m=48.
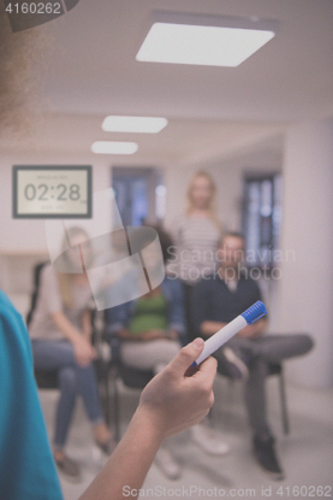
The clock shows h=2 m=28
